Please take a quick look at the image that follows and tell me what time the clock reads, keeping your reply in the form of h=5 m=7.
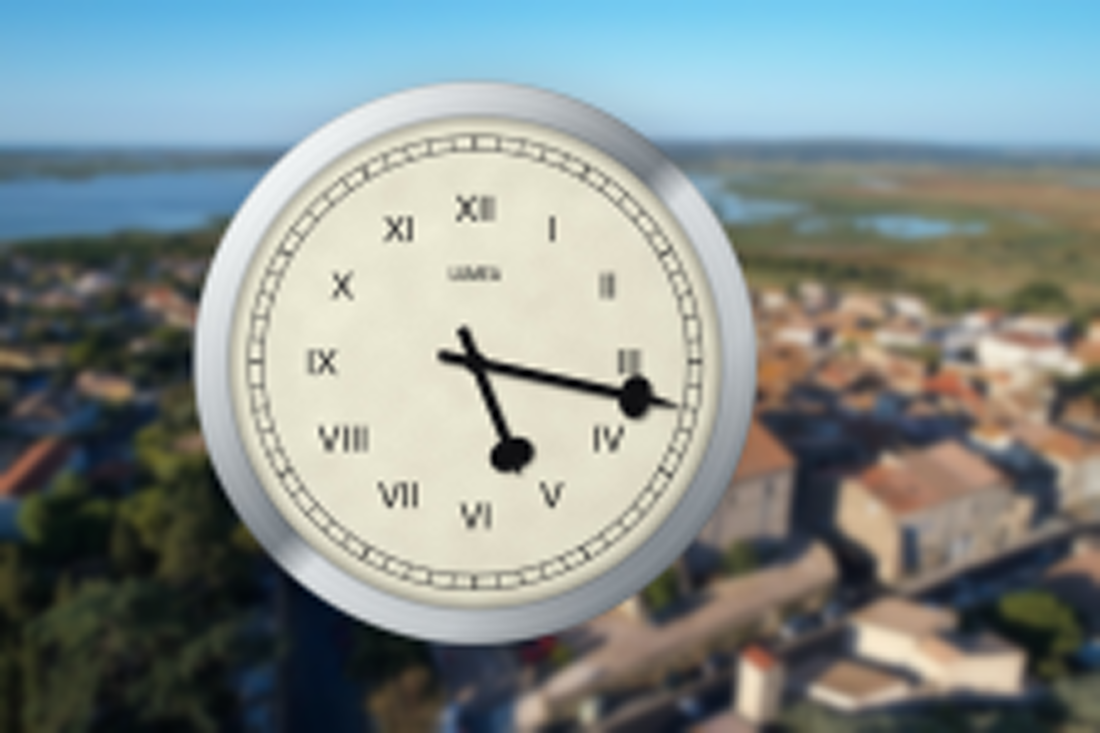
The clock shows h=5 m=17
